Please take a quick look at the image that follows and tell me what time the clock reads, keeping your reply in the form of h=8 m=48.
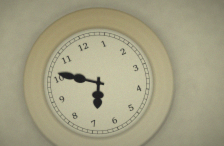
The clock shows h=6 m=51
